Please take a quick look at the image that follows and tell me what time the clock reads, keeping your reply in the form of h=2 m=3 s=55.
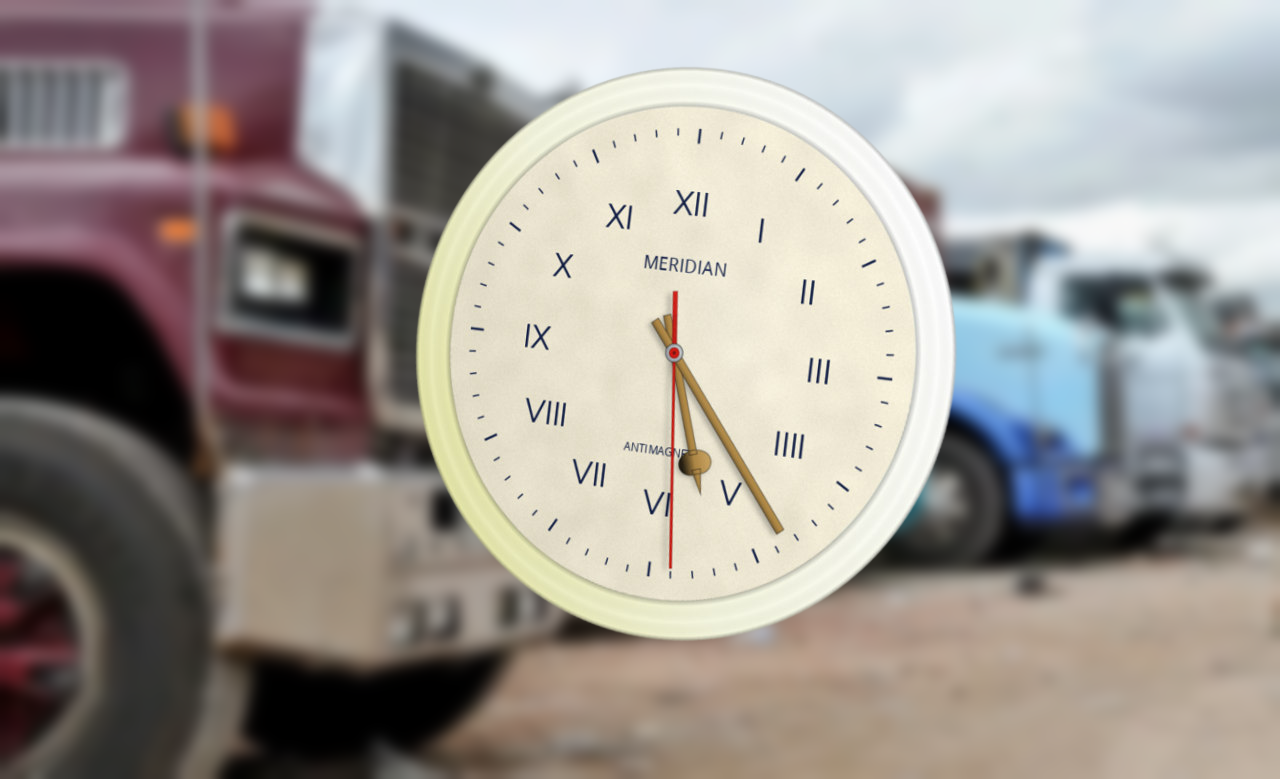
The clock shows h=5 m=23 s=29
